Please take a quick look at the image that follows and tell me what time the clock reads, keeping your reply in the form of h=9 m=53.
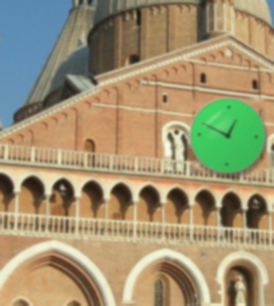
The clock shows h=12 m=49
